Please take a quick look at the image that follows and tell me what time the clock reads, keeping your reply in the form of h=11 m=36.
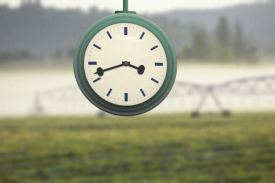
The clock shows h=3 m=42
